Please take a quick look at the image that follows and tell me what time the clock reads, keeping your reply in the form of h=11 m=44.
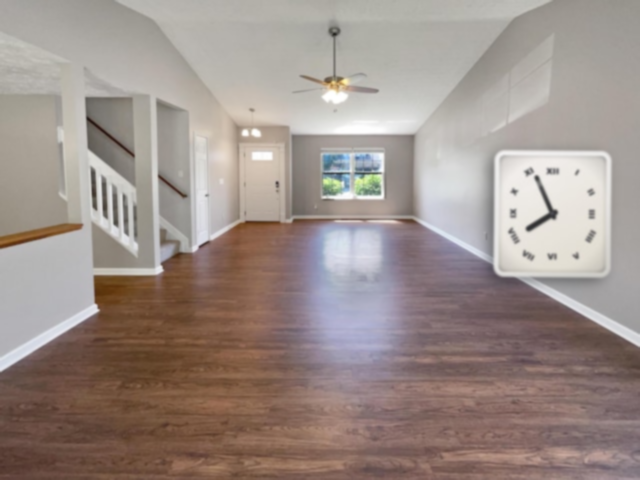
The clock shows h=7 m=56
